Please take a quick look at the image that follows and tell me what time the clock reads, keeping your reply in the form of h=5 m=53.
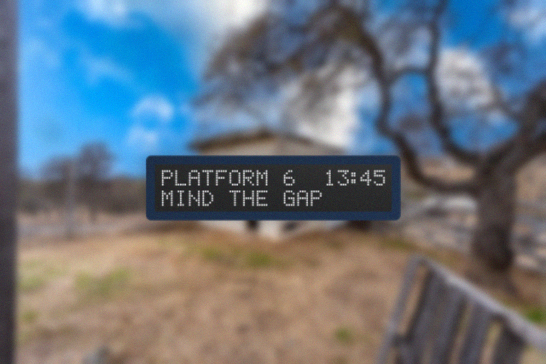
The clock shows h=13 m=45
